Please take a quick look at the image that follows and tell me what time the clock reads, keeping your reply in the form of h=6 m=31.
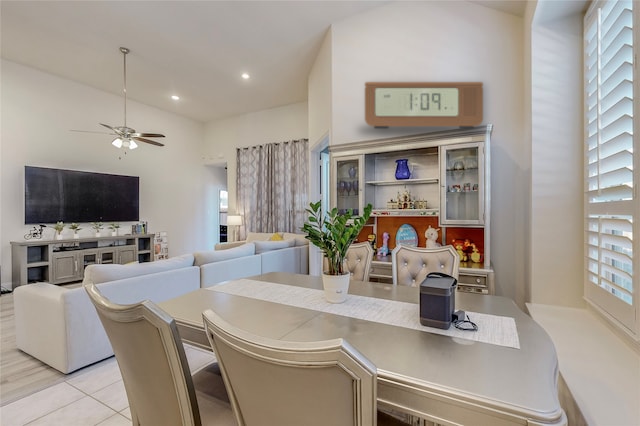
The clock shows h=1 m=9
